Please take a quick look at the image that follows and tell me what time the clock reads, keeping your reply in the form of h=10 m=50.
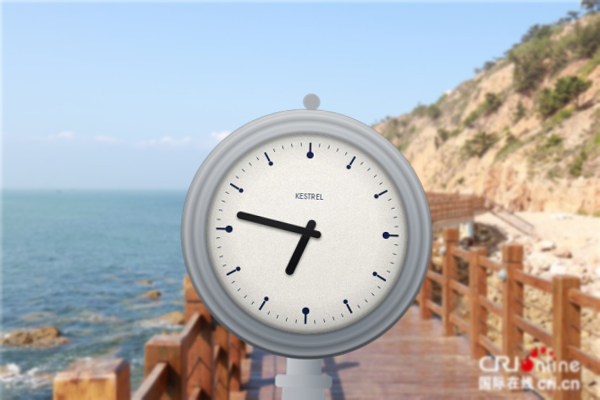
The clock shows h=6 m=47
